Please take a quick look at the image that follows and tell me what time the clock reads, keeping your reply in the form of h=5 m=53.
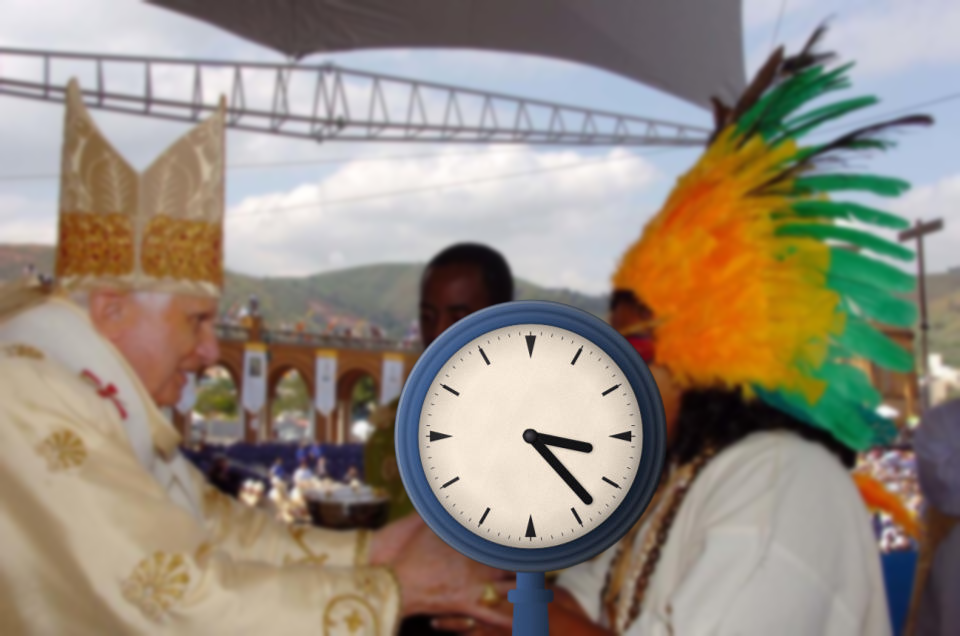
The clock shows h=3 m=23
